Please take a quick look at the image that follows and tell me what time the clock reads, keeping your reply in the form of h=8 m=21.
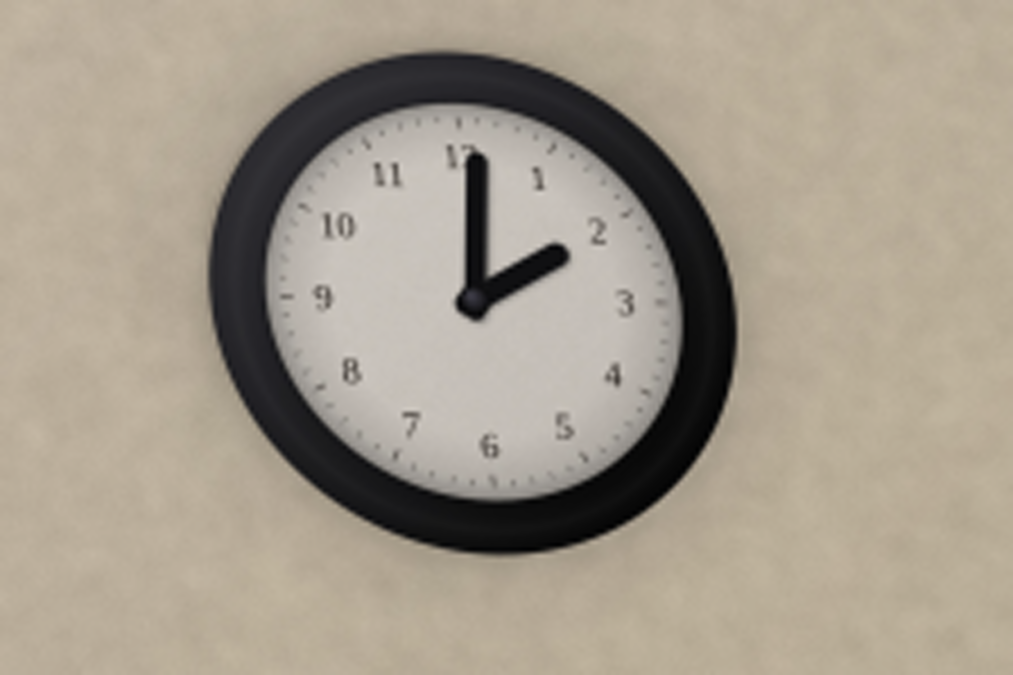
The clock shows h=2 m=1
